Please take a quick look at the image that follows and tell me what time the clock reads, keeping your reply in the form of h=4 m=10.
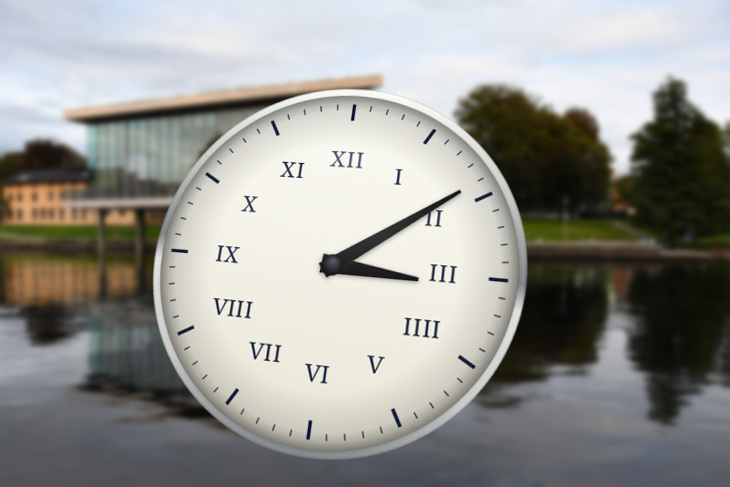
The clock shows h=3 m=9
